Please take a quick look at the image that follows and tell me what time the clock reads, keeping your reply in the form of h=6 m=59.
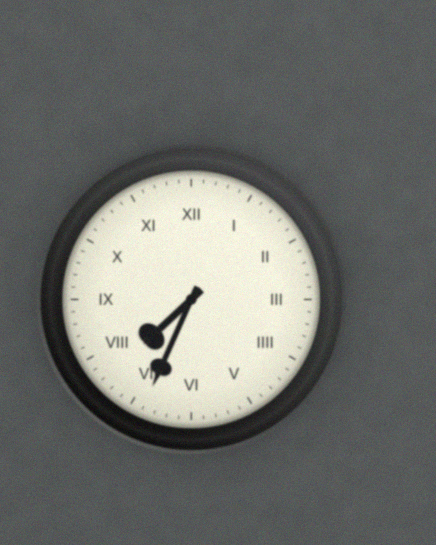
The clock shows h=7 m=34
